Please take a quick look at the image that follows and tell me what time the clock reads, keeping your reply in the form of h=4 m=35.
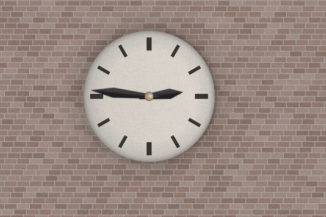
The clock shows h=2 m=46
